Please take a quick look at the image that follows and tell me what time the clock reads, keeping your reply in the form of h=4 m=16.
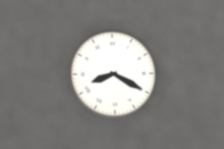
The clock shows h=8 m=20
